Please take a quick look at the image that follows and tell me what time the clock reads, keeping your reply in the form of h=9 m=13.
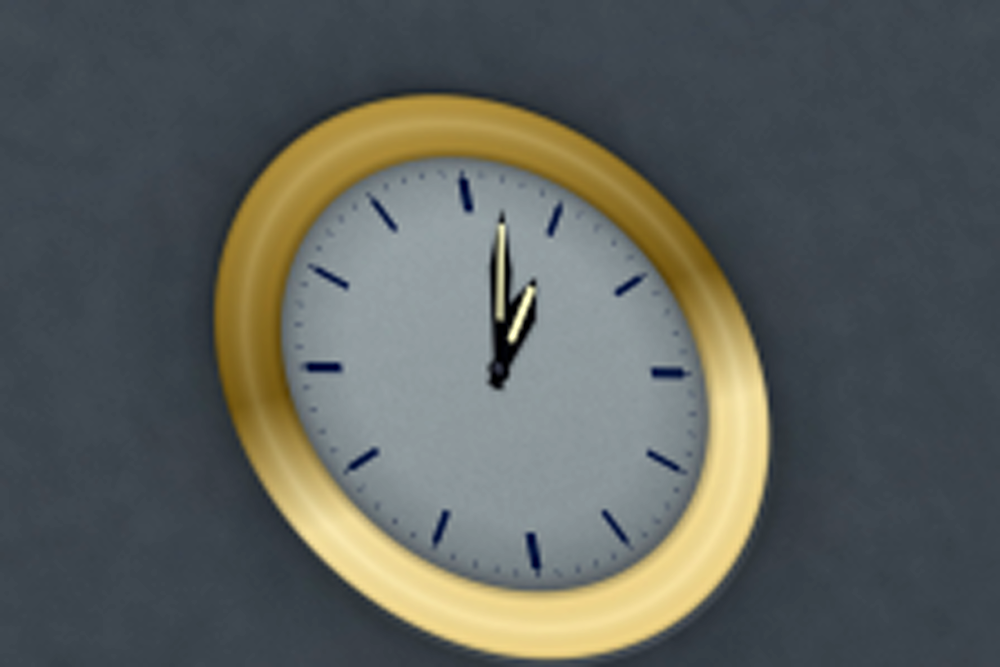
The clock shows h=1 m=2
